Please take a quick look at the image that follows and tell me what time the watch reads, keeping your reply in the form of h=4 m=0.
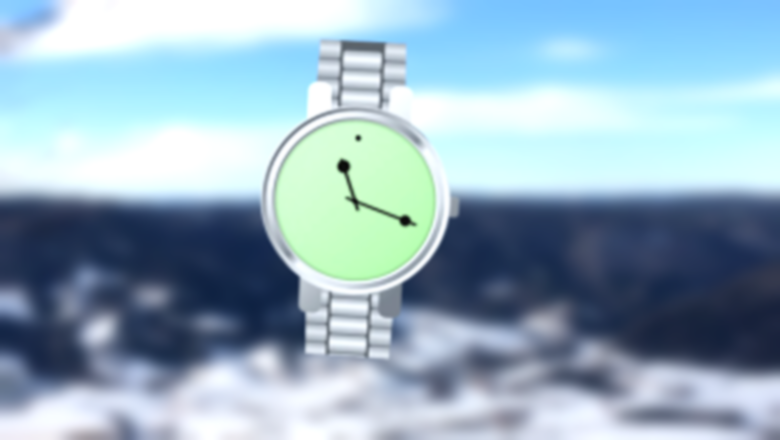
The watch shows h=11 m=18
